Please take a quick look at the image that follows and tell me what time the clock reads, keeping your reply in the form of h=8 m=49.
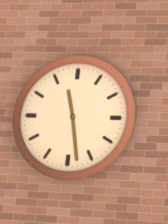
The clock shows h=11 m=28
